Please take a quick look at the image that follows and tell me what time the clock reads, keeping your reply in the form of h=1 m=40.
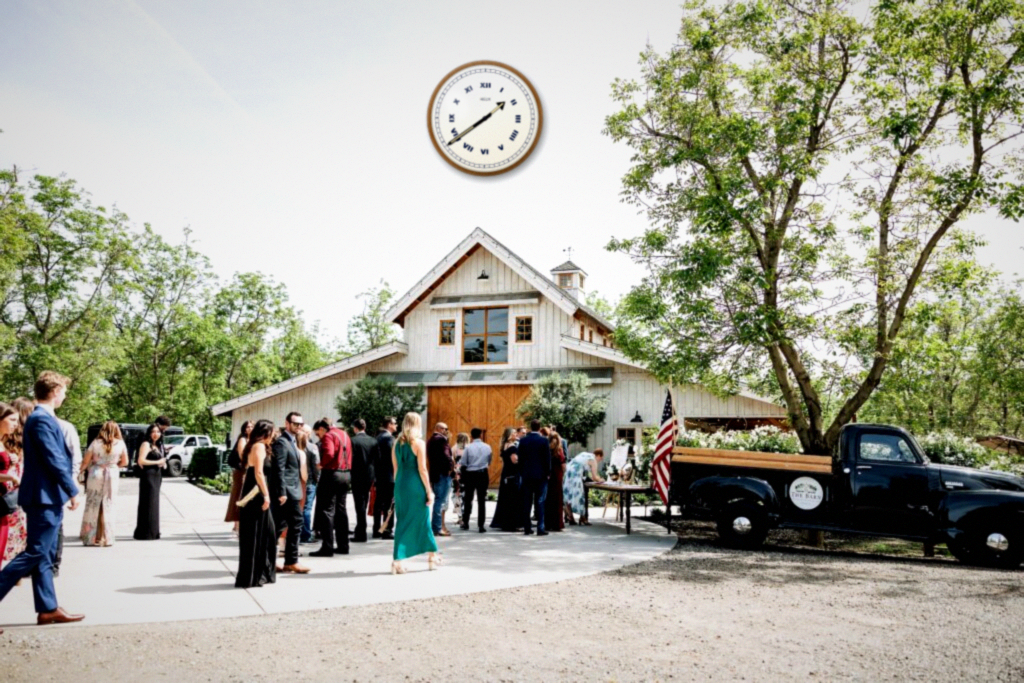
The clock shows h=1 m=39
